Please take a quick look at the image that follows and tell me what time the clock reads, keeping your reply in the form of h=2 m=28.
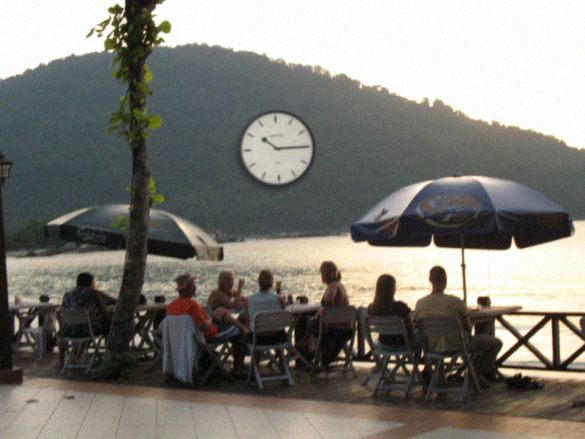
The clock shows h=10 m=15
